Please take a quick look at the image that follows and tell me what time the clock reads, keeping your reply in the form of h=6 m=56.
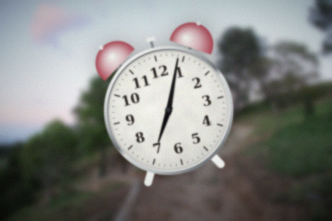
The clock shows h=7 m=4
